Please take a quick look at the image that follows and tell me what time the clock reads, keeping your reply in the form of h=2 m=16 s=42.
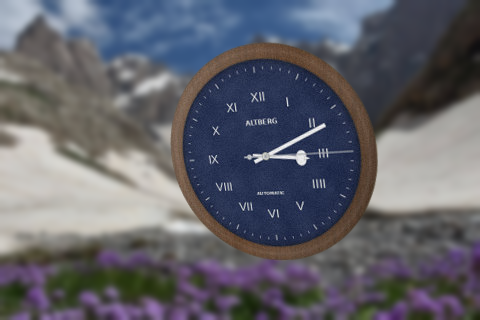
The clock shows h=3 m=11 s=15
